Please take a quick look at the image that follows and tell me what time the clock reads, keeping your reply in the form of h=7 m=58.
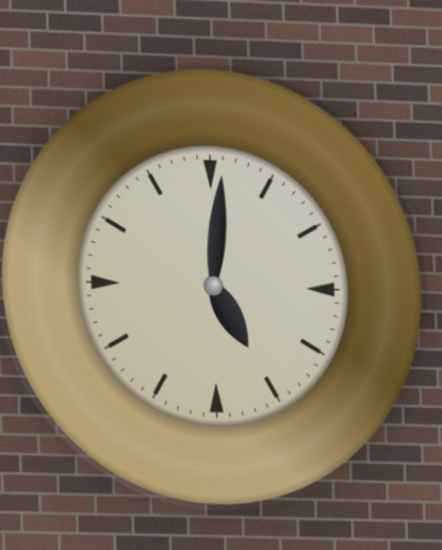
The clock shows h=5 m=1
